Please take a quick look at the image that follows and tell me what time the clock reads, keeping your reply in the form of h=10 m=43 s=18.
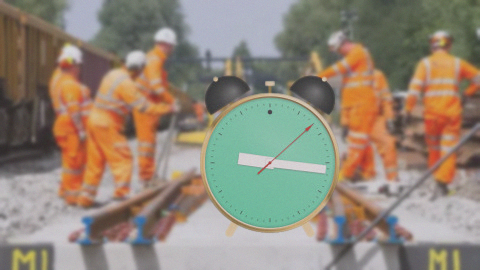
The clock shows h=9 m=16 s=8
